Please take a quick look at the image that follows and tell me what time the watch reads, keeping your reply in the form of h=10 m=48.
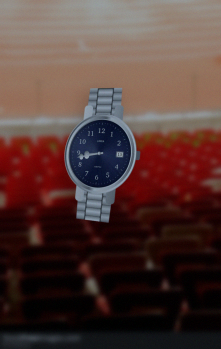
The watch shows h=8 m=43
